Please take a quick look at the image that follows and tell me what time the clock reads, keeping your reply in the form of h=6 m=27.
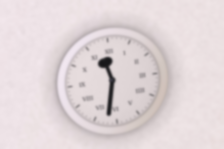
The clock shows h=11 m=32
